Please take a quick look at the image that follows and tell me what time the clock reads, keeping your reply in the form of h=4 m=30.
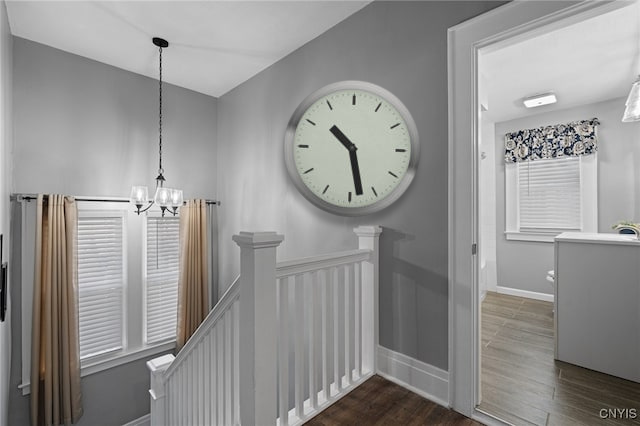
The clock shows h=10 m=28
